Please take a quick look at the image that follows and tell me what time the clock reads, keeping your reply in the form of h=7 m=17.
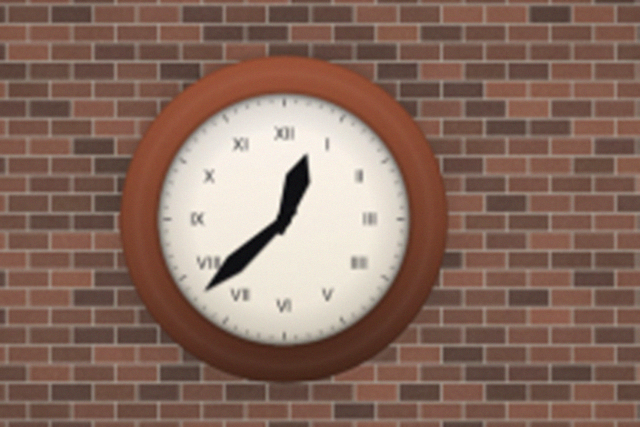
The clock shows h=12 m=38
